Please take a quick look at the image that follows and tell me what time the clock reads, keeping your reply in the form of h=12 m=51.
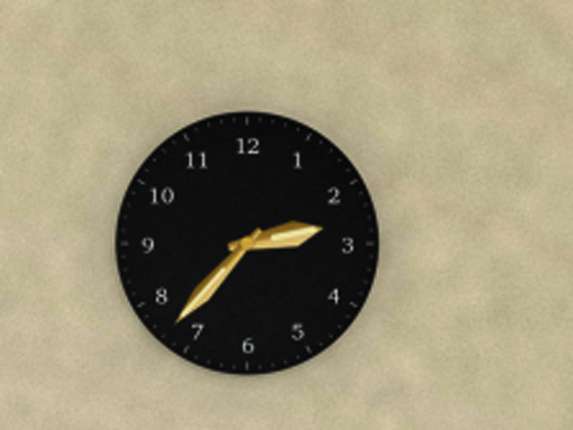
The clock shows h=2 m=37
